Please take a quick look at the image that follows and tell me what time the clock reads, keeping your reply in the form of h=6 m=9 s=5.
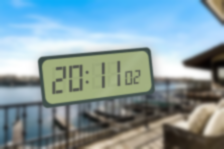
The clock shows h=20 m=11 s=2
